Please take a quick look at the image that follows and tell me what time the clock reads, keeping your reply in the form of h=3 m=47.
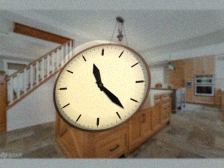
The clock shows h=11 m=23
